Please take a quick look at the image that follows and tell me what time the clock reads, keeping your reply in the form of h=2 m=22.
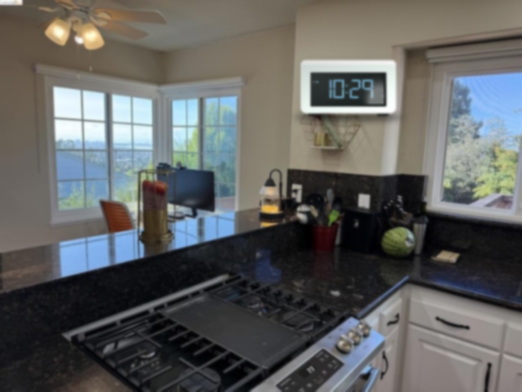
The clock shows h=10 m=29
